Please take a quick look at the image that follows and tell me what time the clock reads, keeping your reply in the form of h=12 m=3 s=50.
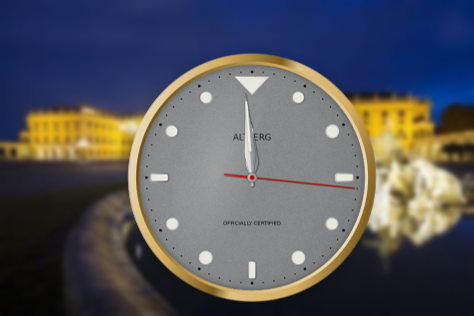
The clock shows h=11 m=59 s=16
